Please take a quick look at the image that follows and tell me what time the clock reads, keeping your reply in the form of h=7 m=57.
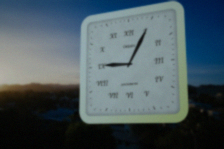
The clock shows h=9 m=5
